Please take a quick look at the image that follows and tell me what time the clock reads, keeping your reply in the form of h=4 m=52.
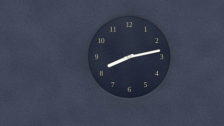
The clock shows h=8 m=13
